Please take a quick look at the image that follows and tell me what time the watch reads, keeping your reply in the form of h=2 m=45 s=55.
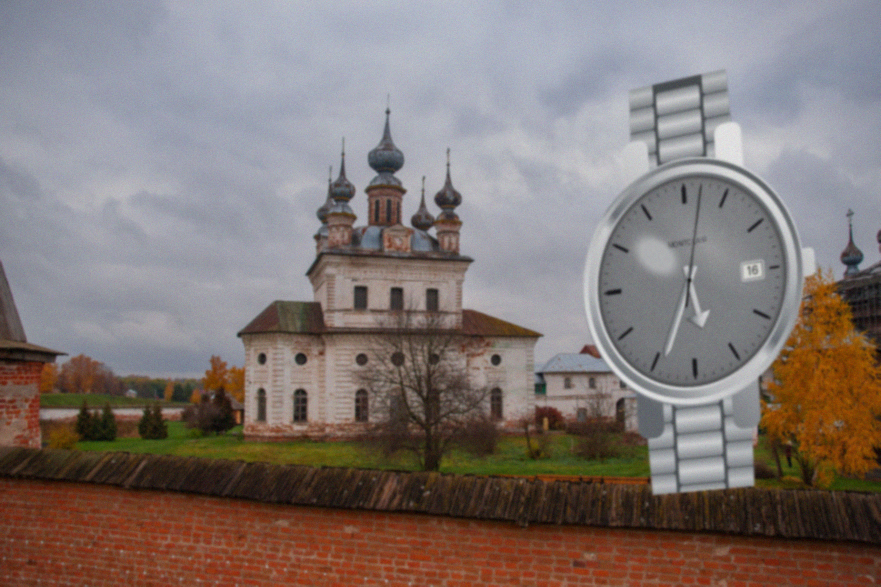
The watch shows h=5 m=34 s=2
